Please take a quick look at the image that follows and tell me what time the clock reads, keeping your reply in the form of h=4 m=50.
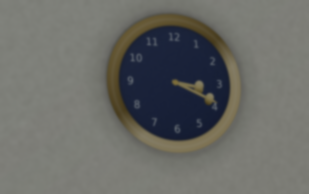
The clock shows h=3 m=19
